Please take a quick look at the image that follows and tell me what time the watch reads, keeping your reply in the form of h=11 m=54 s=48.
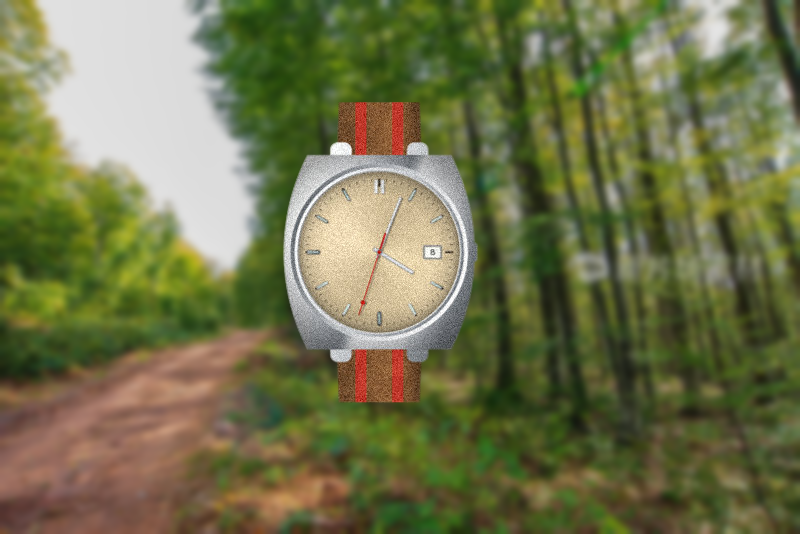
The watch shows h=4 m=3 s=33
